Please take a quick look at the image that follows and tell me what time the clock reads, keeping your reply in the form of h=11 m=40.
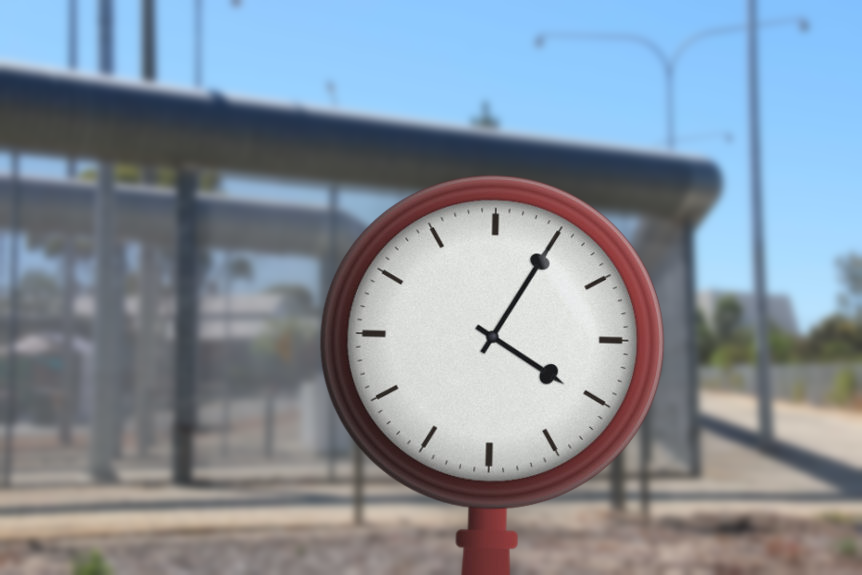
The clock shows h=4 m=5
